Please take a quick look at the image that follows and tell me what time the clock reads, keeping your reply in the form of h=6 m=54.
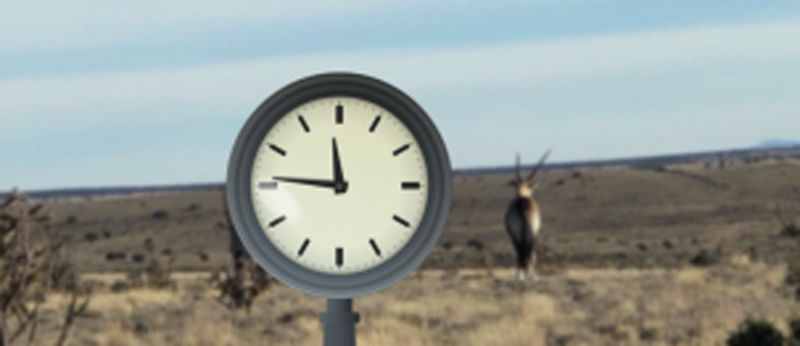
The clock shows h=11 m=46
